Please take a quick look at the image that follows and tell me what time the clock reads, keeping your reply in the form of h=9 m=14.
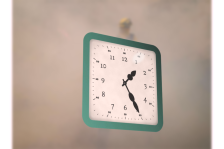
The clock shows h=1 m=25
